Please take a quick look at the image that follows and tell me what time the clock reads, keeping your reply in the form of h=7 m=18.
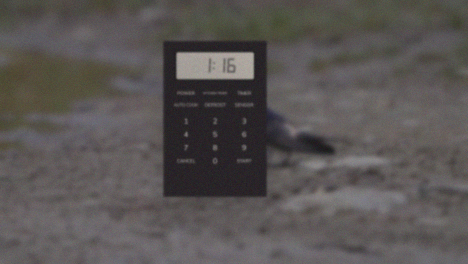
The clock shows h=1 m=16
